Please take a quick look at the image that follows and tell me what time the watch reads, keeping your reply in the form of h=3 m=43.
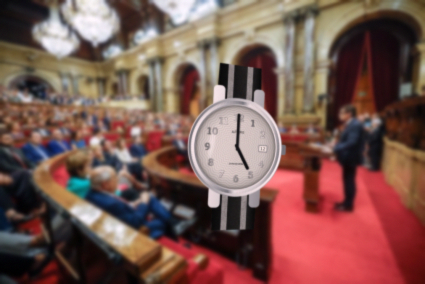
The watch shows h=5 m=0
